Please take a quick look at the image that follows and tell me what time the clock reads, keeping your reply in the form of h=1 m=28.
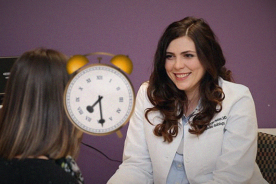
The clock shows h=7 m=29
